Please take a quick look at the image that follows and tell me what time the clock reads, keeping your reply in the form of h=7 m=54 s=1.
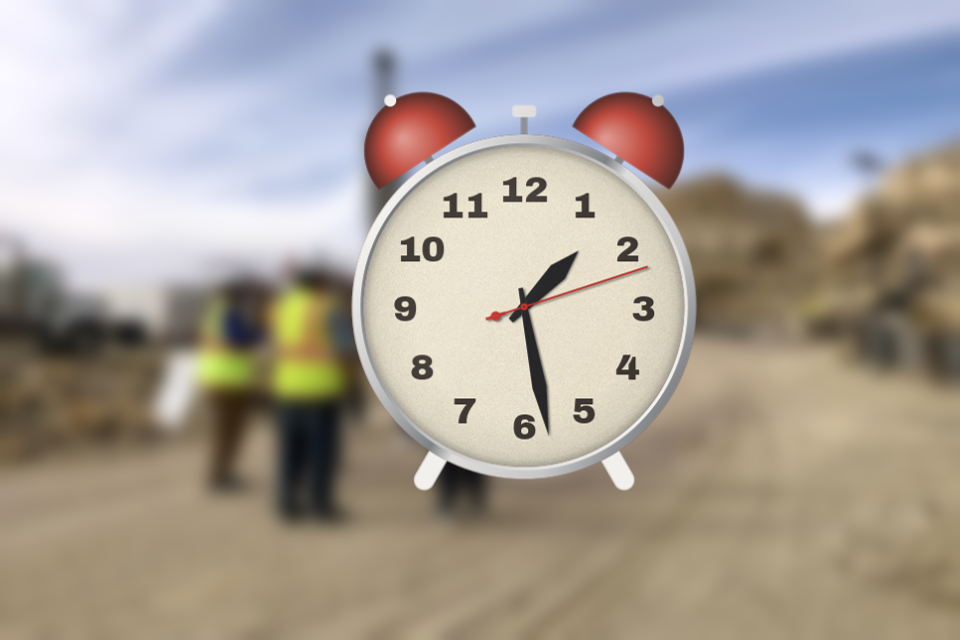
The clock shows h=1 m=28 s=12
